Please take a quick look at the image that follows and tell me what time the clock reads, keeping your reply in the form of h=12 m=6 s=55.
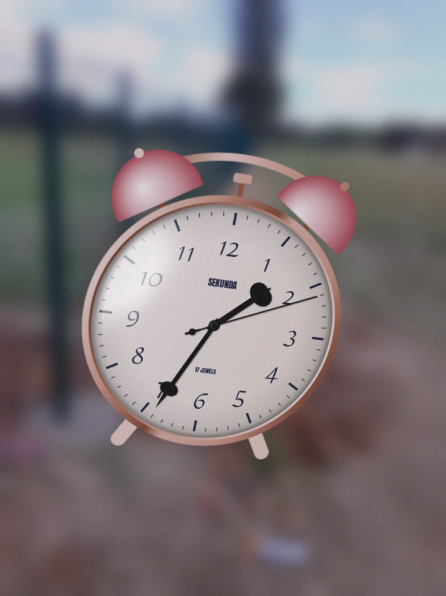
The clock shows h=1 m=34 s=11
